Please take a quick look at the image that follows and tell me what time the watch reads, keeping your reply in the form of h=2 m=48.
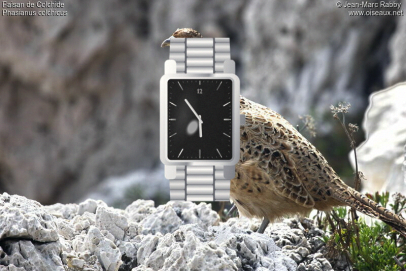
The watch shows h=5 m=54
